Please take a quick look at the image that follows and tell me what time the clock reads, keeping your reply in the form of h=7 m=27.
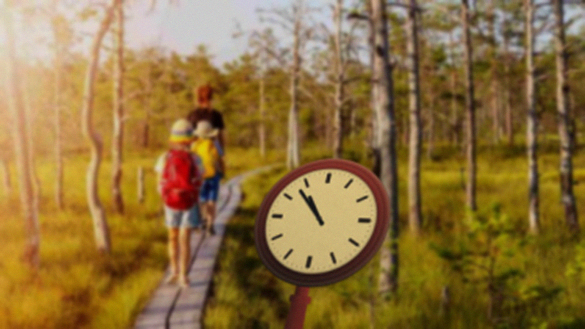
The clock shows h=10 m=53
